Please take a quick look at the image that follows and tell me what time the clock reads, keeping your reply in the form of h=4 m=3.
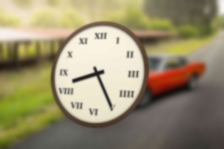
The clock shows h=8 m=25
